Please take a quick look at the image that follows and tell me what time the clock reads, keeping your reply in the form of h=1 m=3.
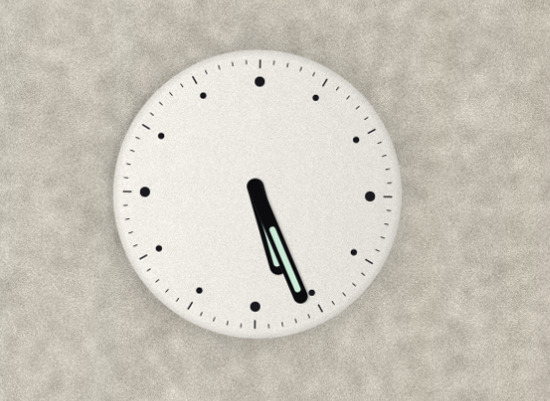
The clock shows h=5 m=26
